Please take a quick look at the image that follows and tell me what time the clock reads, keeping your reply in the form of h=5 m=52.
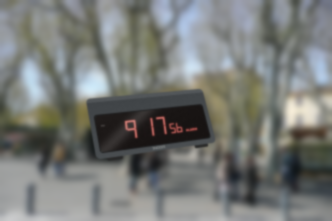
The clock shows h=9 m=17
